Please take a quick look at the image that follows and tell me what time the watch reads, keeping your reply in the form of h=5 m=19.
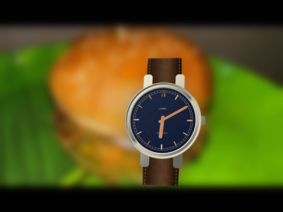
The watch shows h=6 m=10
